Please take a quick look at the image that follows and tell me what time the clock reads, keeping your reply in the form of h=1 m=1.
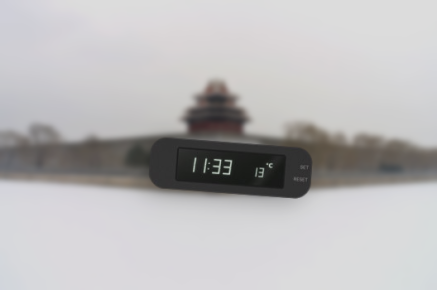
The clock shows h=11 m=33
